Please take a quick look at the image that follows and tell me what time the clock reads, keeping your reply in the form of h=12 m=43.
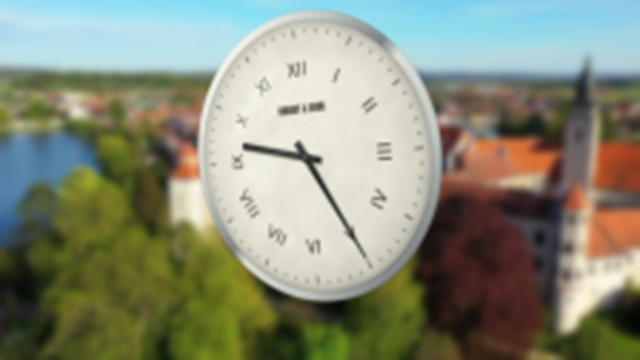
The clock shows h=9 m=25
